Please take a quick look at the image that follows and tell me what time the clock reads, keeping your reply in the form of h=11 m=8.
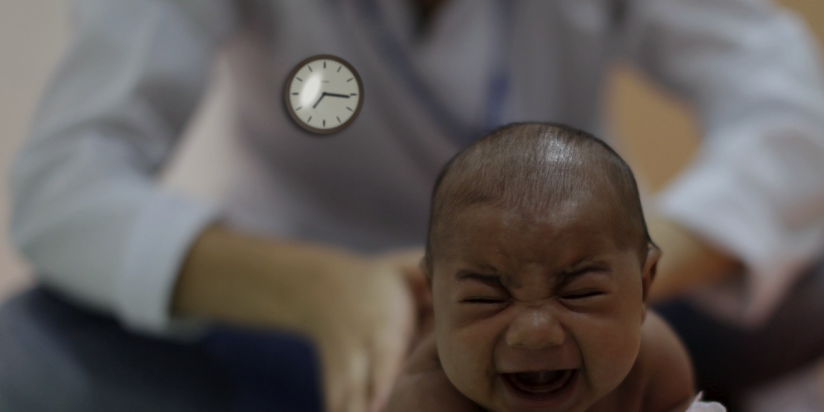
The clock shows h=7 m=16
